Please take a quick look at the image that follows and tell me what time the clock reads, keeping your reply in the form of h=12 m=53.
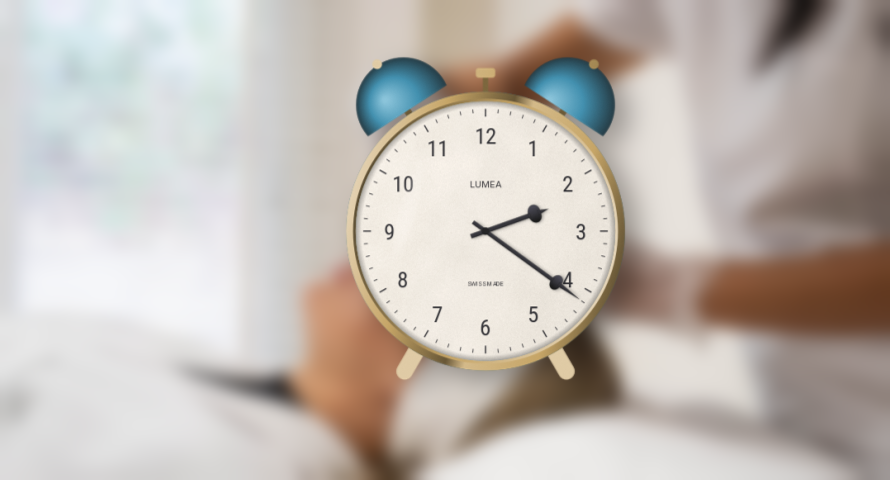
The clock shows h=2 m=21
